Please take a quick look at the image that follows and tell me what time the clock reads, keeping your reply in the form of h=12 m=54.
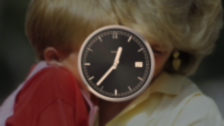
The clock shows h=12 m=37
